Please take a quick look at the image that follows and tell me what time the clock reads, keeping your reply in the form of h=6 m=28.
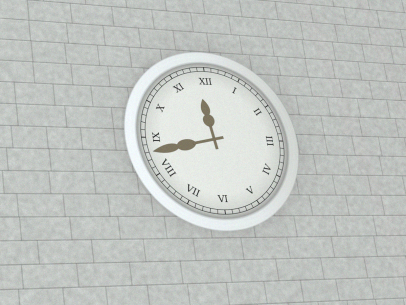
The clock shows h=11 m=43
